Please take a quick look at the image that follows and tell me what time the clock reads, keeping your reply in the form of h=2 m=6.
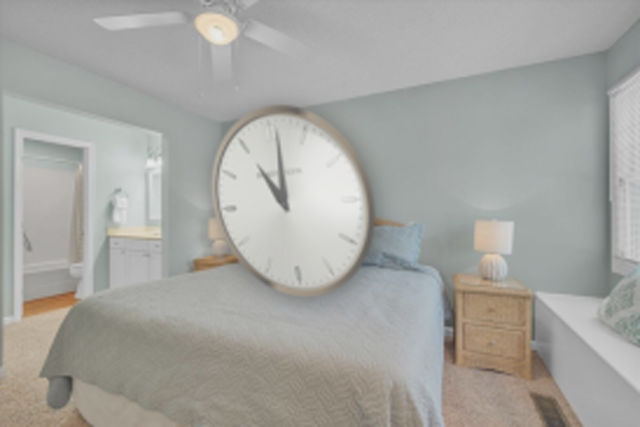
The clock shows h=11 m=1
